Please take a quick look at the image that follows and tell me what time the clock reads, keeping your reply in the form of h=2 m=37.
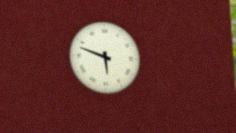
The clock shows h=5 m=48
